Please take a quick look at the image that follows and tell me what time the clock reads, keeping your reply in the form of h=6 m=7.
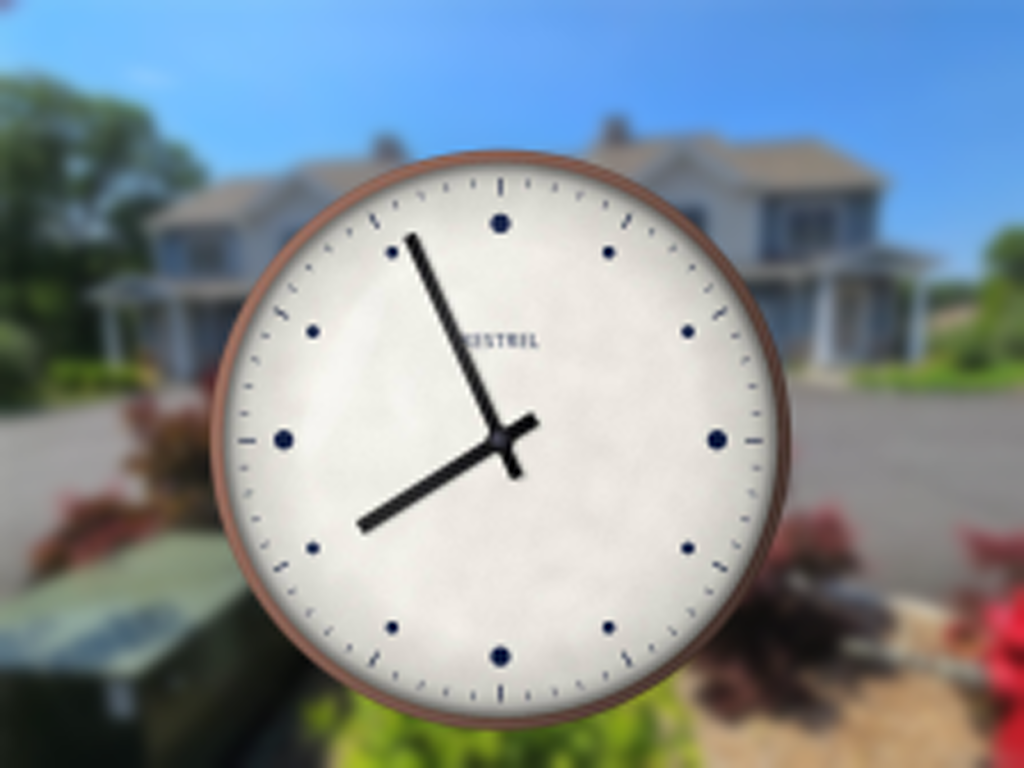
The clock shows h=7 m=56
